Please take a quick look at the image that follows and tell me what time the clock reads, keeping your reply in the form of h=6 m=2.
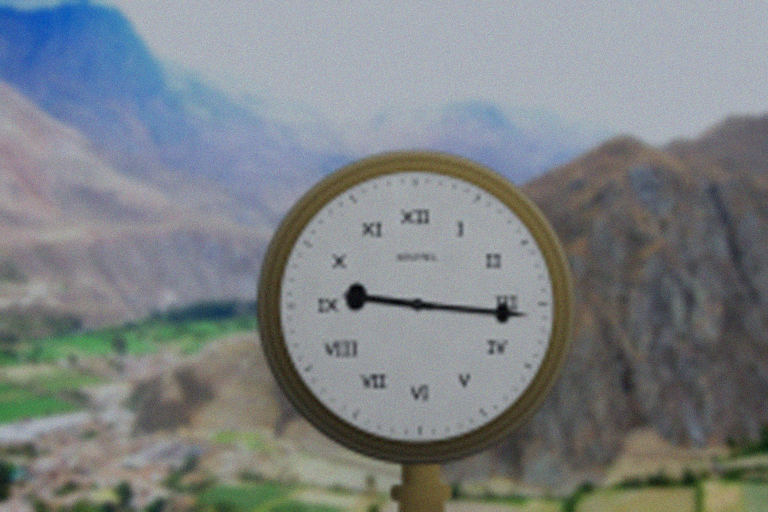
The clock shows h=9 m=16
